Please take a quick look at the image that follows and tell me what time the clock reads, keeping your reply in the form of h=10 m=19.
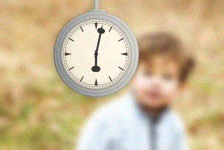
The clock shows h=6 m=2
